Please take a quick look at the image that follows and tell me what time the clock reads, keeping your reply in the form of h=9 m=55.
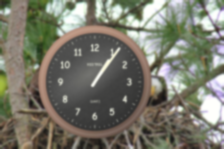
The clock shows h=1 m=6
